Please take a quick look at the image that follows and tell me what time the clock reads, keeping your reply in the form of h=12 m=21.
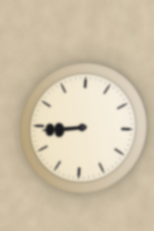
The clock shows h=8 m=44
